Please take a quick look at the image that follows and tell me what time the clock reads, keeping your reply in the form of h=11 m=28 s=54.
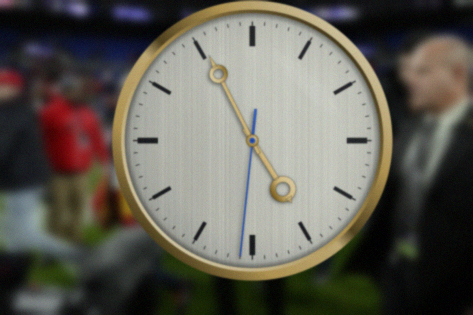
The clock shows h=4 m=55 s=31
